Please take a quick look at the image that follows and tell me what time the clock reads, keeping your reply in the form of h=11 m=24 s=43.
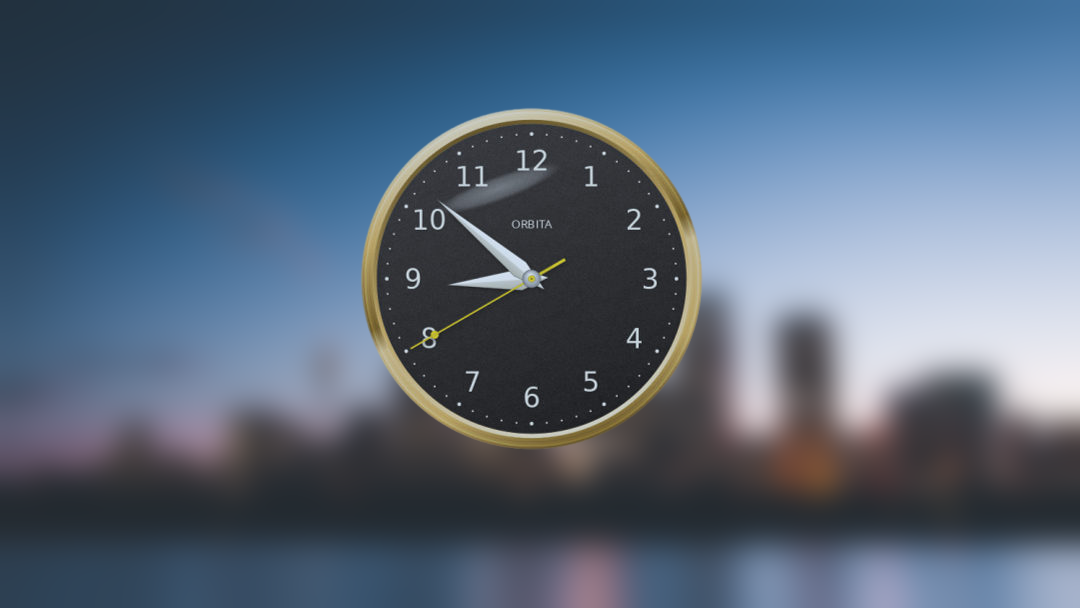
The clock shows h=8 m=51 s=40
